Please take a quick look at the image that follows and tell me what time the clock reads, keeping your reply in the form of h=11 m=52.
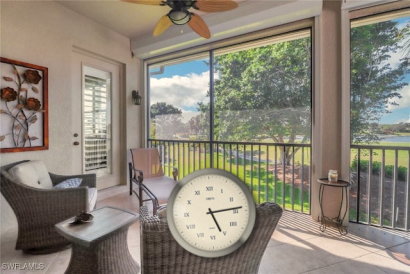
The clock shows h=5 m=14
